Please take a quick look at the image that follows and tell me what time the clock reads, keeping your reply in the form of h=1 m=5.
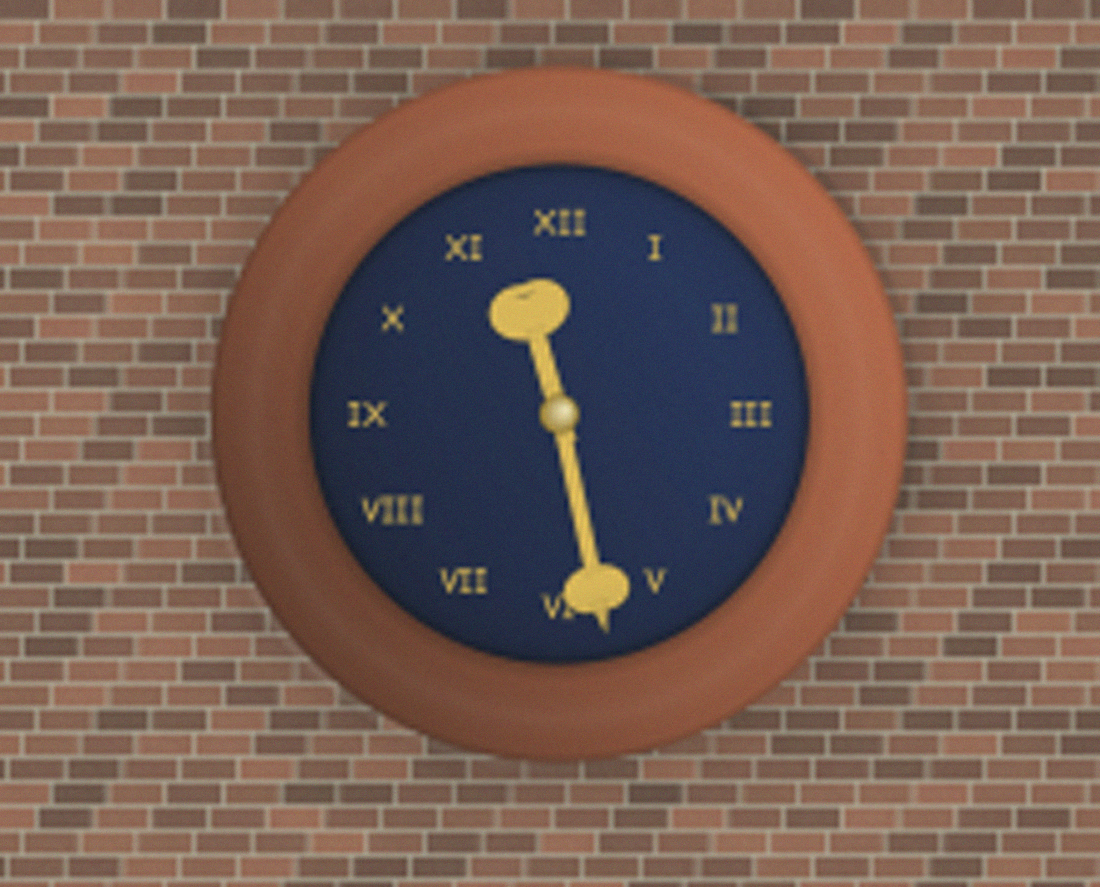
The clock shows h=11 m=28
